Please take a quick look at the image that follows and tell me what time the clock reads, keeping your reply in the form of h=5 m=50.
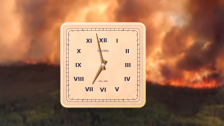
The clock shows h=6 m=58
